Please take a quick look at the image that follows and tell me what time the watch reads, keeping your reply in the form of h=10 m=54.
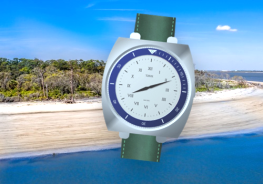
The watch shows h=8 m=11
